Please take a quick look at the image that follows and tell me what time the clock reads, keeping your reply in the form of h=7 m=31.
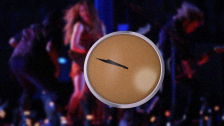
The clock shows h=9 m=48
